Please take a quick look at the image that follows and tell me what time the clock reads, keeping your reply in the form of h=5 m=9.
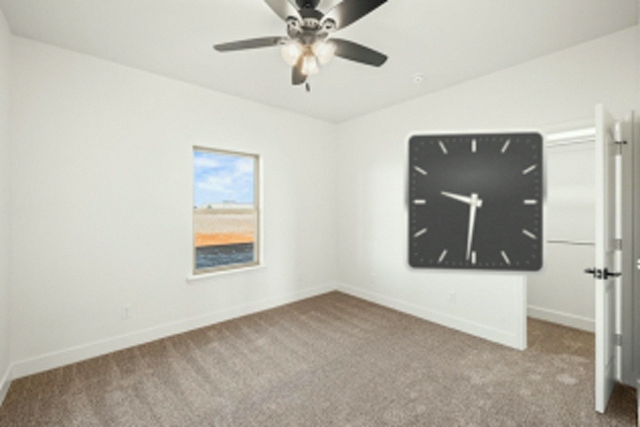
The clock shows h=9 m=31
